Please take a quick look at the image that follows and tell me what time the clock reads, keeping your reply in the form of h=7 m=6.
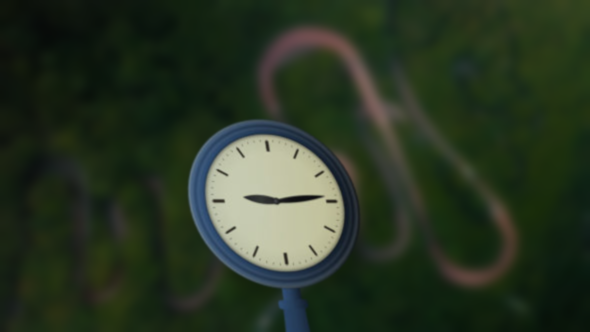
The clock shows h=9 m=14
